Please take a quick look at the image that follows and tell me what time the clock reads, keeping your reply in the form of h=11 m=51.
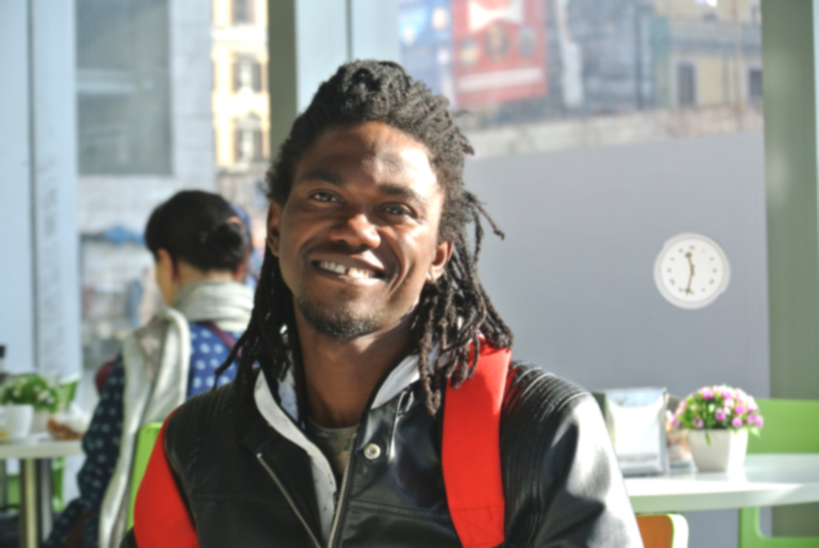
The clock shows h=11 m=32
